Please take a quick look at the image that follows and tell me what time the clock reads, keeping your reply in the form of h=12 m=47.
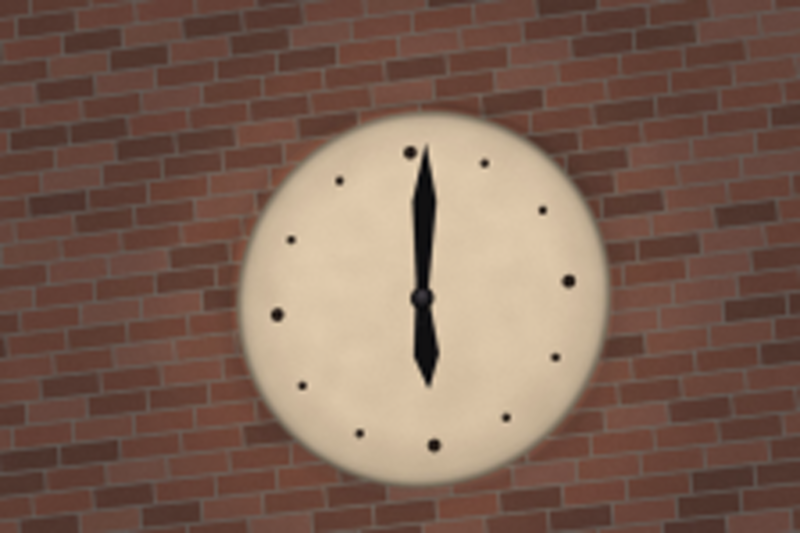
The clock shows h=6 m=1
